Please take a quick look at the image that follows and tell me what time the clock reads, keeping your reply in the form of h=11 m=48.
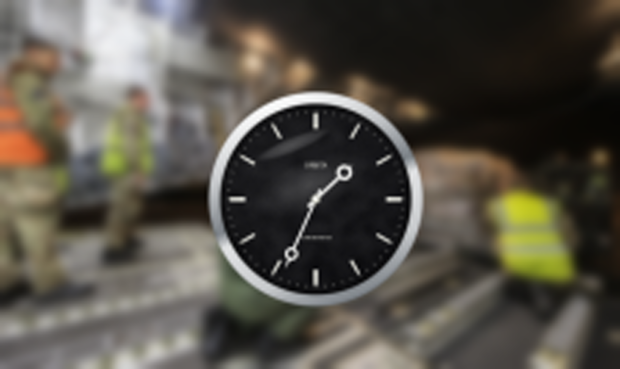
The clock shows h=1 m=34
